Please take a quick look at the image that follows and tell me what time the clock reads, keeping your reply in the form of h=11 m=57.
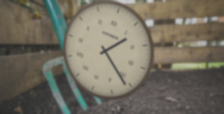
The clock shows h=1 m=21
